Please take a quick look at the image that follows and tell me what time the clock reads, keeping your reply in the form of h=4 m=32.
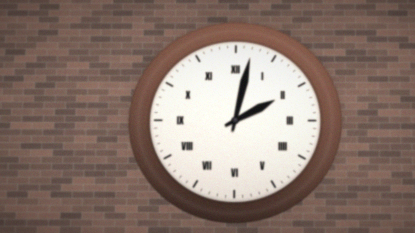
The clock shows h=2 m=2
